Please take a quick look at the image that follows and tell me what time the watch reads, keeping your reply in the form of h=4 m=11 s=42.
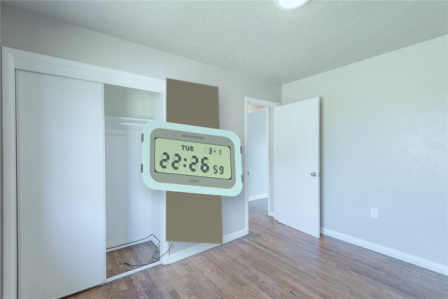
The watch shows h=22 m=26 s=59
